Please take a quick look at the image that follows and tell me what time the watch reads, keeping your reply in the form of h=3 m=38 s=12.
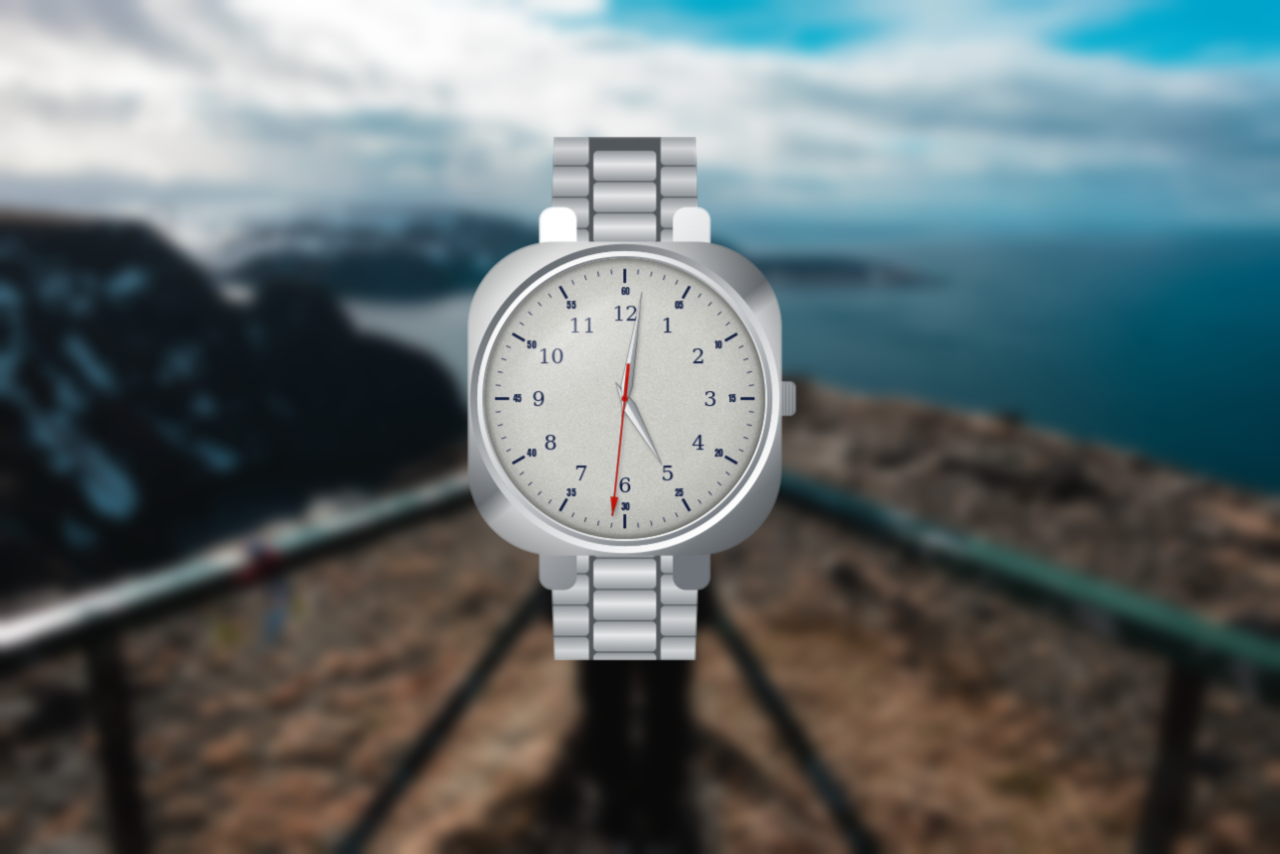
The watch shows h=5 m=1 s=31
